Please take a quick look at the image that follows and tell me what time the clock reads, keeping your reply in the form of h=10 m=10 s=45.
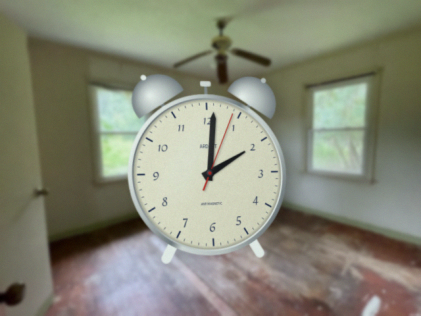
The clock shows h=2 m=1 s=4
